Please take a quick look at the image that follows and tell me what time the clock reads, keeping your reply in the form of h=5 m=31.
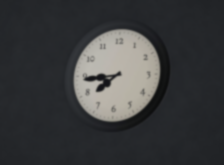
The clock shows h=7 m=44
